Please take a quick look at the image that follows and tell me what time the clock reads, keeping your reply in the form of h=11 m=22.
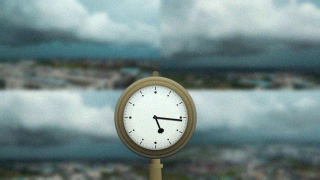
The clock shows h=5 m=16
